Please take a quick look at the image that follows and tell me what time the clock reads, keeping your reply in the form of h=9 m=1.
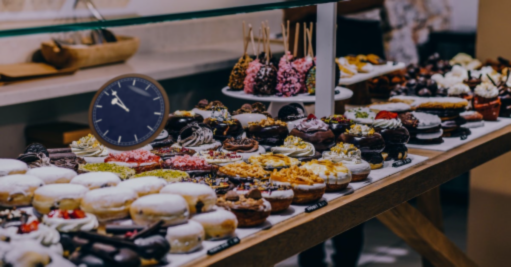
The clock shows h=9 m=52
